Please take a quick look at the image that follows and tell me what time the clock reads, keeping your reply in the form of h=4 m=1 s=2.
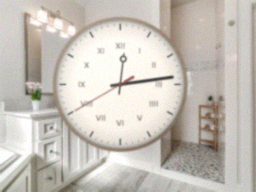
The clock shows h=12 m=13 s=40
